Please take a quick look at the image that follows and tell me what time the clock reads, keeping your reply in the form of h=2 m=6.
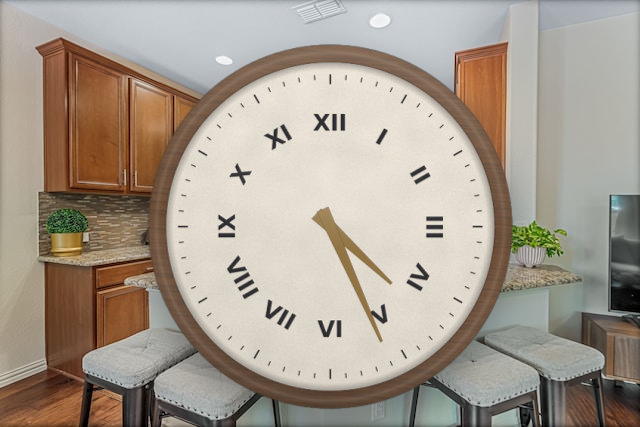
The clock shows h=4 m=26
